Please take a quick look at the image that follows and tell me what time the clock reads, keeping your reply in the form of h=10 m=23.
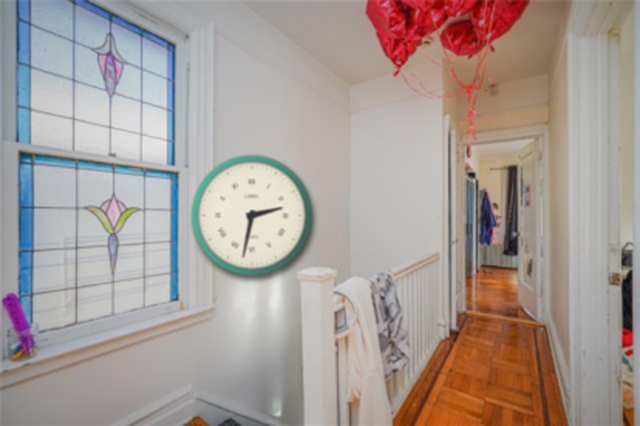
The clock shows h=2 m=32
